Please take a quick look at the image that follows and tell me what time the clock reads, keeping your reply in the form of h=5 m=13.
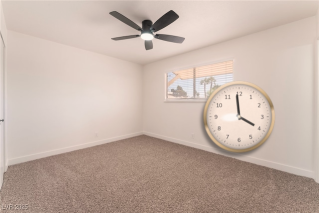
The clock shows h=3 m=59
